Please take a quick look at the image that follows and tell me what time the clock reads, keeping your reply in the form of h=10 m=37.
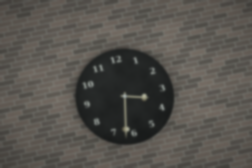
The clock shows h=3 m=32
